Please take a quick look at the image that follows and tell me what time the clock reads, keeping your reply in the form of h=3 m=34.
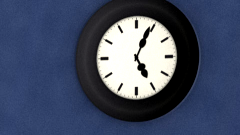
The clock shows h=5 m=4
